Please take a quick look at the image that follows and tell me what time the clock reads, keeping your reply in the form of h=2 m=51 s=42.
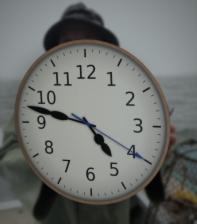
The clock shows h=4 m=47 s=20
